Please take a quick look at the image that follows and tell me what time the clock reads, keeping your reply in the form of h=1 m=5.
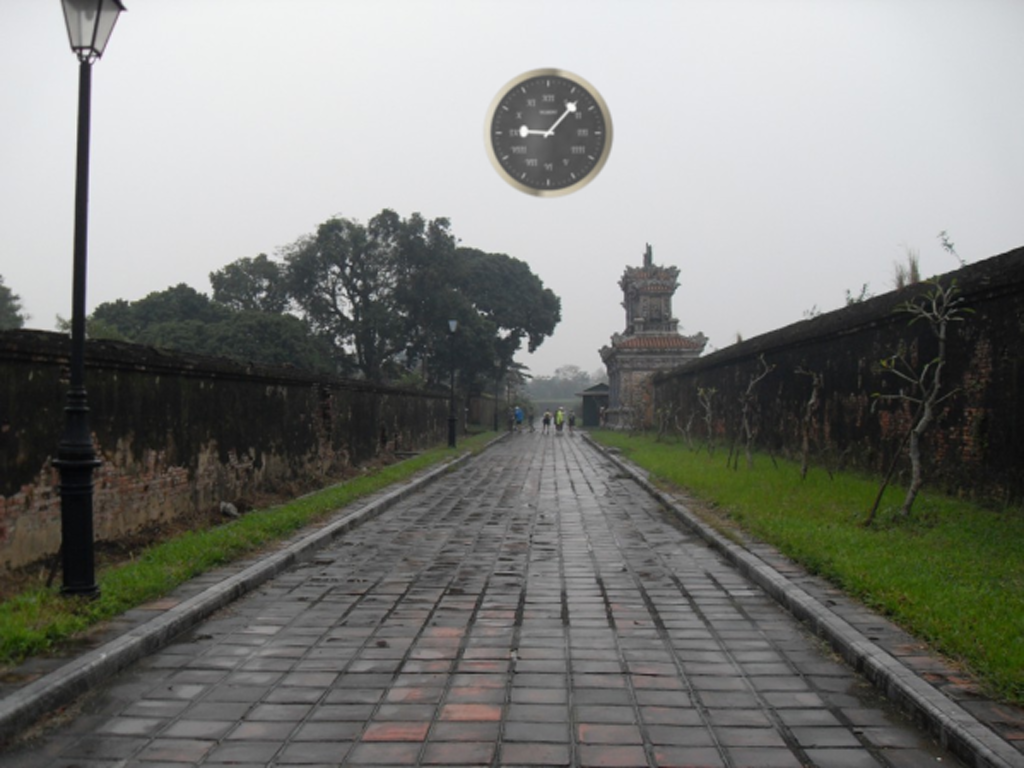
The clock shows h=9 m=7
